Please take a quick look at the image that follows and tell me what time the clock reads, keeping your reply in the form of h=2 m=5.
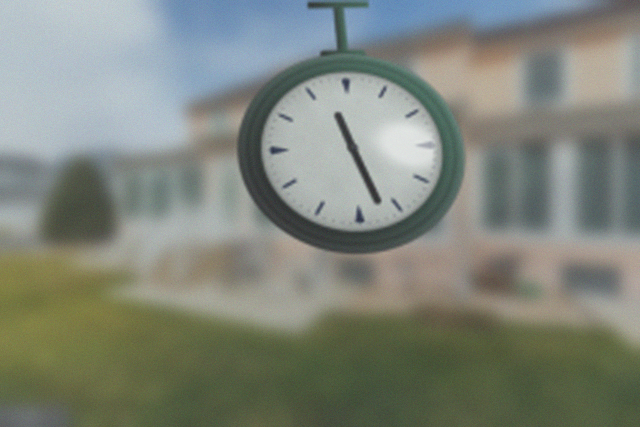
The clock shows h=11 m=27
